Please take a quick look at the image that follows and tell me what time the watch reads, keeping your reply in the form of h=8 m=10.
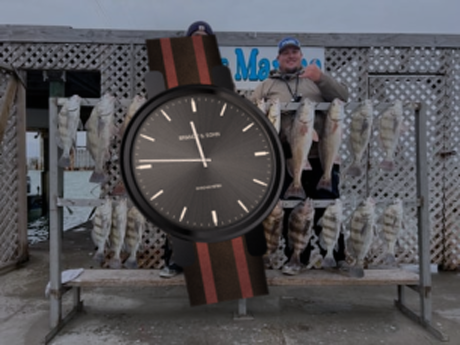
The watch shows h=11 m=46
